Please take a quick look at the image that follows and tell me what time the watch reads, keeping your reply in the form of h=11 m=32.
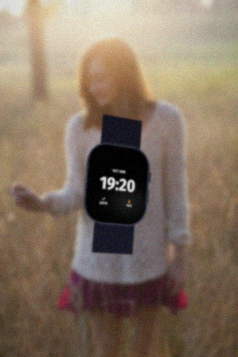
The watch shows h=19 m=20
